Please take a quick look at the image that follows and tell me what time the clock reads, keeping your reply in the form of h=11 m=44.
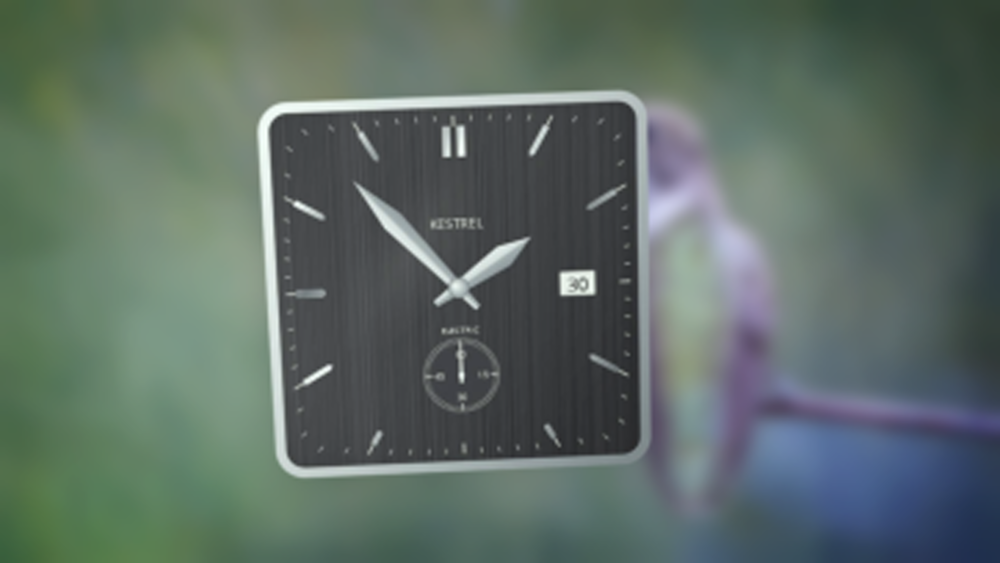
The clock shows h=1 m=53
